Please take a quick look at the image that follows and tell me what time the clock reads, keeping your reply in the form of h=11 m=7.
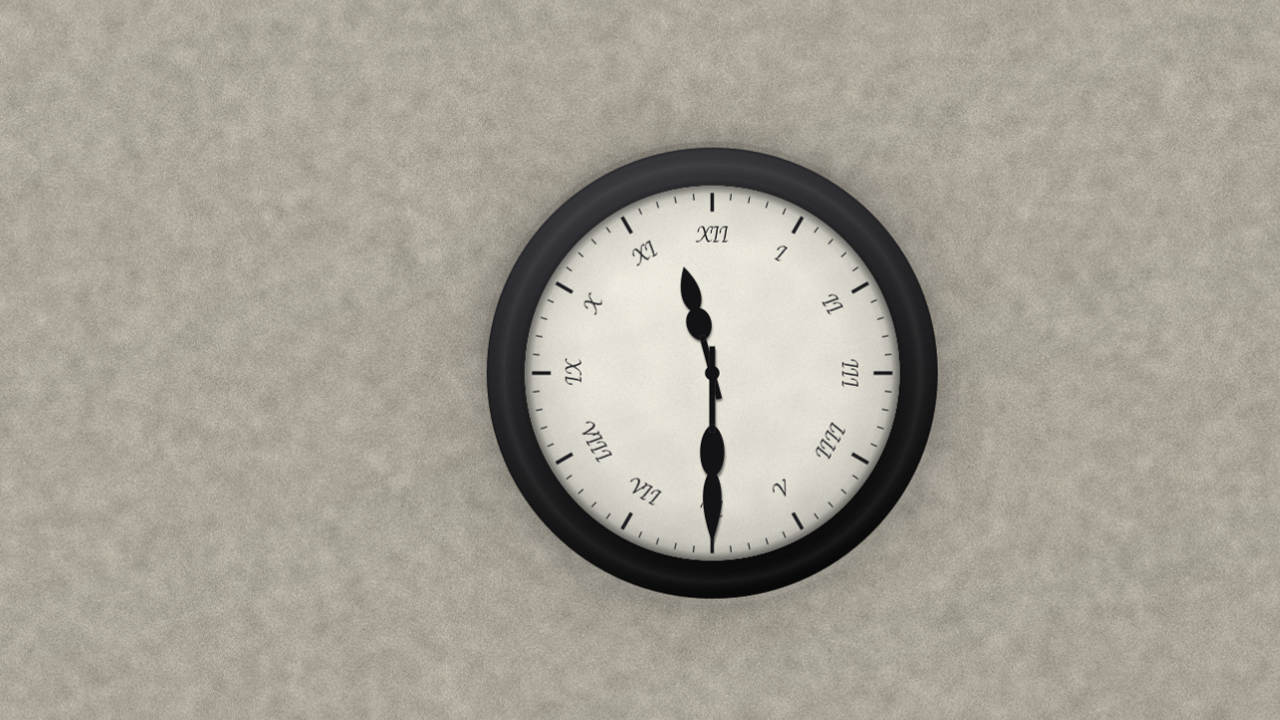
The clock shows h=11 m=30
